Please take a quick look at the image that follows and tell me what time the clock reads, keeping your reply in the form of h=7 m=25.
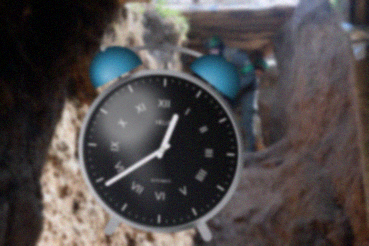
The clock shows h=12 m=39
